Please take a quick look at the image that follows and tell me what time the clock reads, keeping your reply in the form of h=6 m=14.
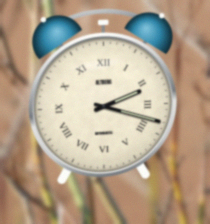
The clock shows h=2 m=18
